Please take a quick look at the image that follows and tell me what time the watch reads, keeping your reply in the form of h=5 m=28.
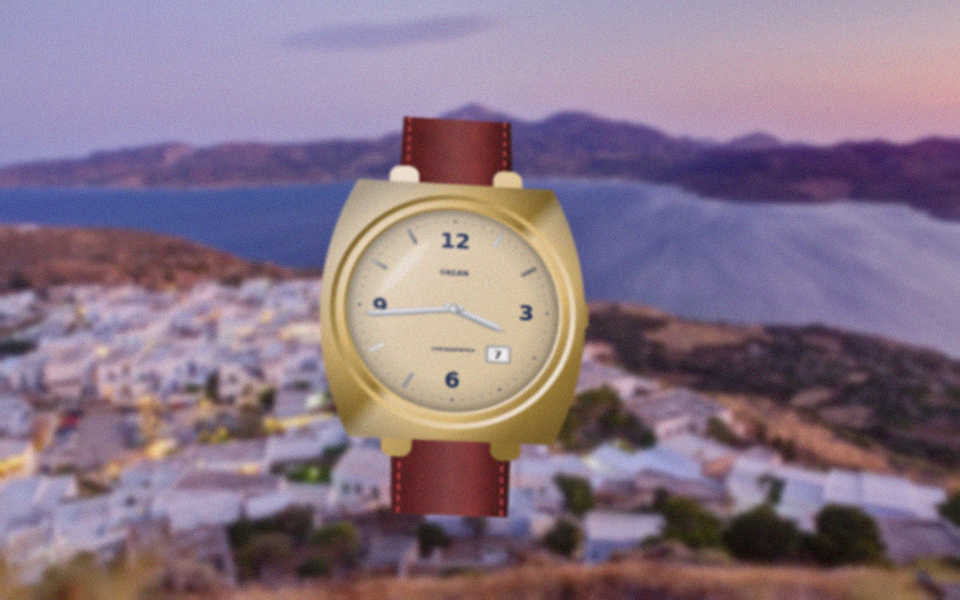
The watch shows h=3 m=44
